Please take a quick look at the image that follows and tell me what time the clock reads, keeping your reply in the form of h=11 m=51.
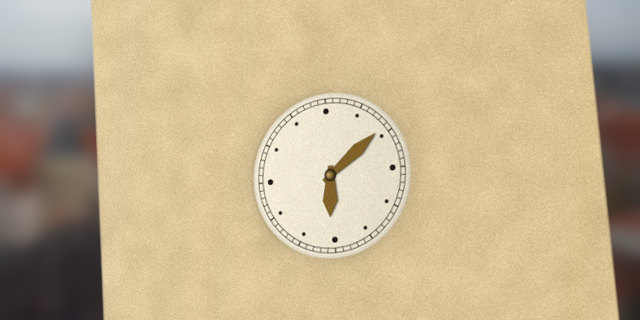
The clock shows h=6 m=9
